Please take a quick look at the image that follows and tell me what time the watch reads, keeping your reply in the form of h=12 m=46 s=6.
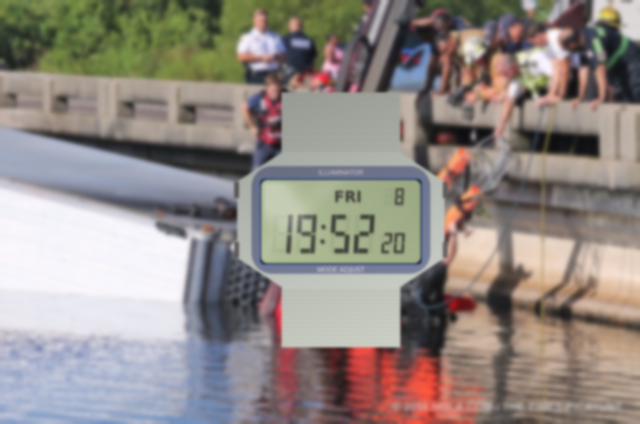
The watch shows h=19 m=52 s=20
